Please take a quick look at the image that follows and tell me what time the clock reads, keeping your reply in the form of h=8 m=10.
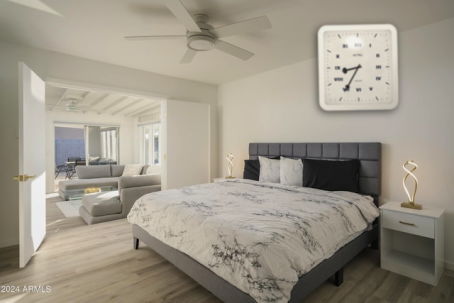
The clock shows h=8 m=35
